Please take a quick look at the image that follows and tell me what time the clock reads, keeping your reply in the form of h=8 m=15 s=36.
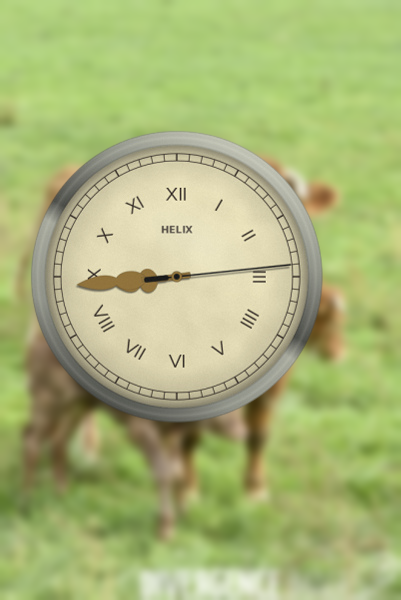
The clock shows h=8 m=44 s=14
